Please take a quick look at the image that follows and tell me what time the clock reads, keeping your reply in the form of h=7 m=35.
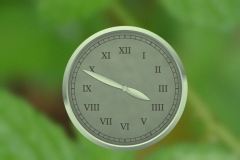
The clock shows h=3 m=49
